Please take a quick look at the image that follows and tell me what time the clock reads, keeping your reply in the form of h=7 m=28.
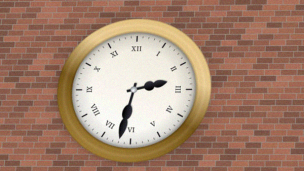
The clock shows h=2 m=32
